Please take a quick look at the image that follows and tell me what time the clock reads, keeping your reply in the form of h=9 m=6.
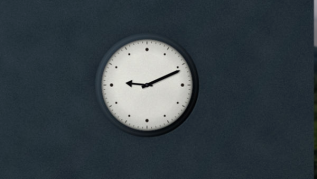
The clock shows h=9 m=11
